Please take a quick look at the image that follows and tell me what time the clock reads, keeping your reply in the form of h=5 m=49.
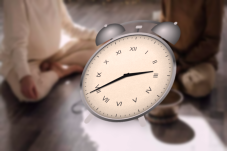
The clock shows h=2 m=40
